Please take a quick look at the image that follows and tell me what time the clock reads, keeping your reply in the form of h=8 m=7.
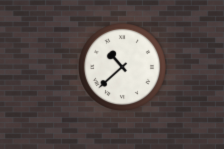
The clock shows h=10 m=38
